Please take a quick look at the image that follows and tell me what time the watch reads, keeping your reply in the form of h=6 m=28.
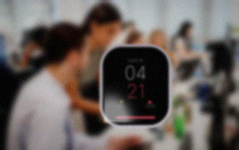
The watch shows h=4 m=21
